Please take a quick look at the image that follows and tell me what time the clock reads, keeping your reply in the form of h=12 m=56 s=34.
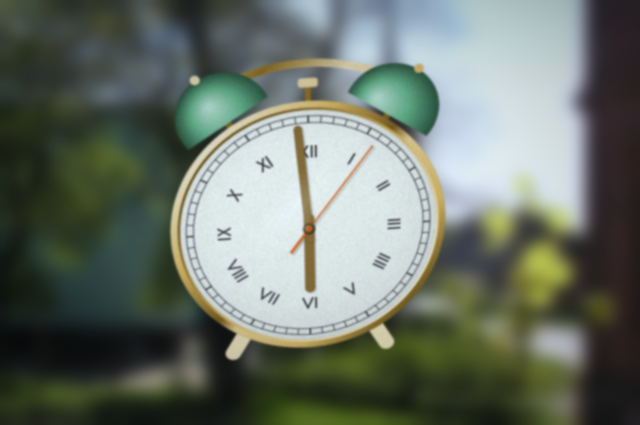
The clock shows h=5 m=59 s=6
